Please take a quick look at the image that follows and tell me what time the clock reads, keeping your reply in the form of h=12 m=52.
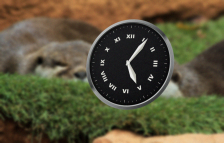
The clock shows h=5 m=6
